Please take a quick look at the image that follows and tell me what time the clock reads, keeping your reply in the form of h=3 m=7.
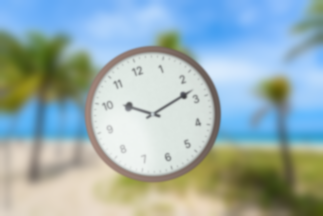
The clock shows h=10 m=13
